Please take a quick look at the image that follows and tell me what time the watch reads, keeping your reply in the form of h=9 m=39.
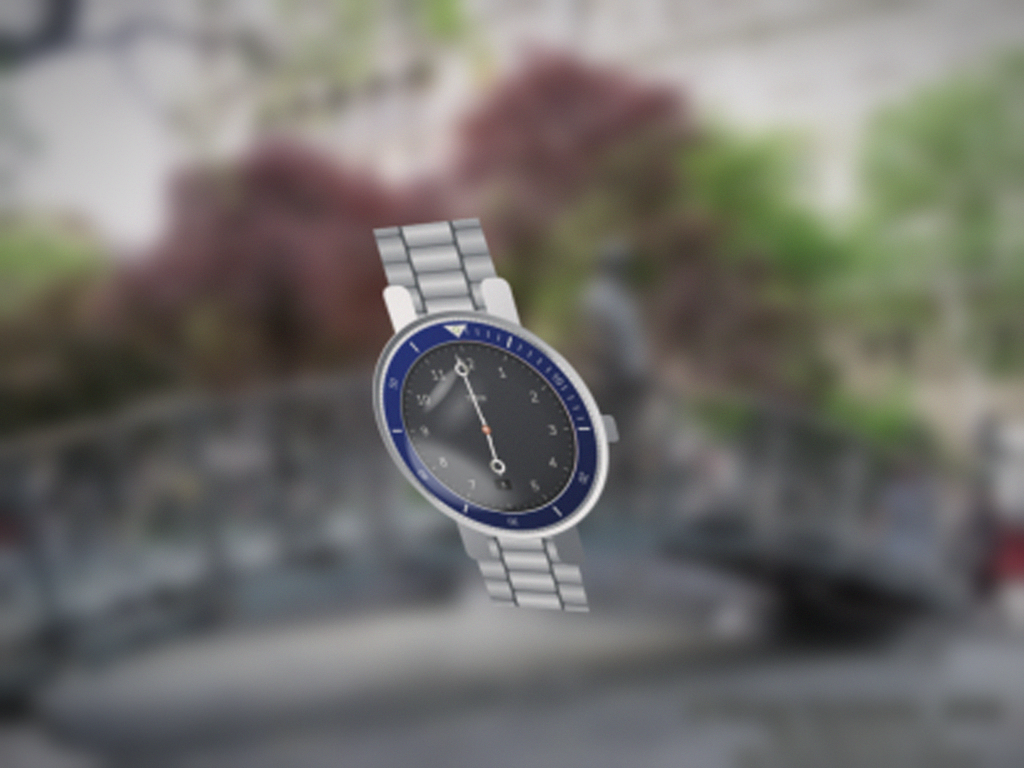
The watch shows h=5 m=59
